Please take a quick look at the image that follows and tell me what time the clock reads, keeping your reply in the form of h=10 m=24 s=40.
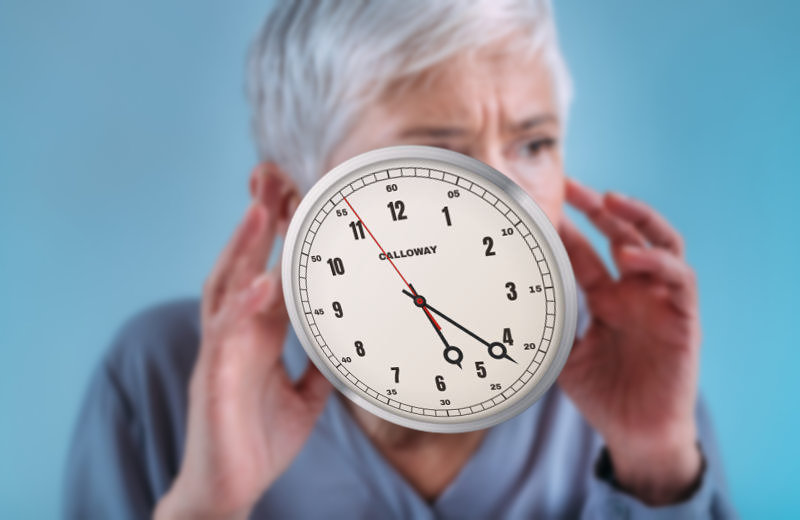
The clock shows h=5 m=21 s=56
